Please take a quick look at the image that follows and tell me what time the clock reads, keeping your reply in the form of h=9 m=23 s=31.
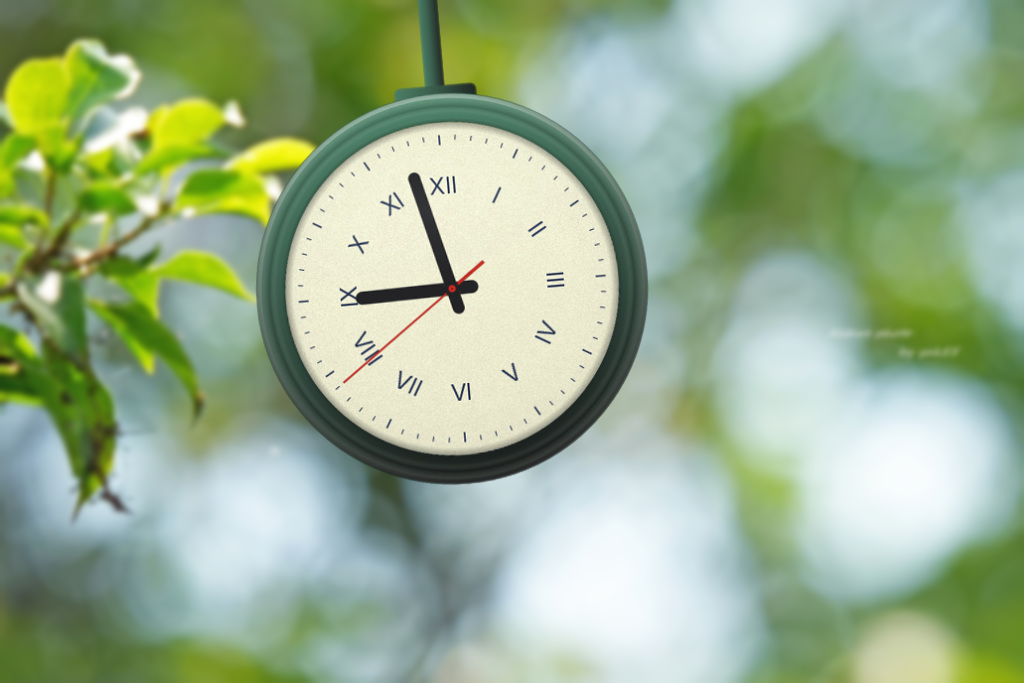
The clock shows h=8 m=57 s=39
